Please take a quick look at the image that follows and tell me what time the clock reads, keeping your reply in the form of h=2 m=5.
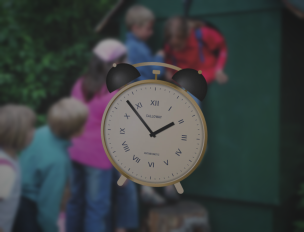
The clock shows h=1 m=53
